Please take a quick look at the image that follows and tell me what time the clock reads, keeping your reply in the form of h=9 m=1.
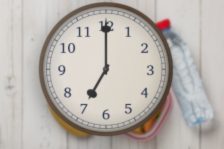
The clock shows h=7 m=0
